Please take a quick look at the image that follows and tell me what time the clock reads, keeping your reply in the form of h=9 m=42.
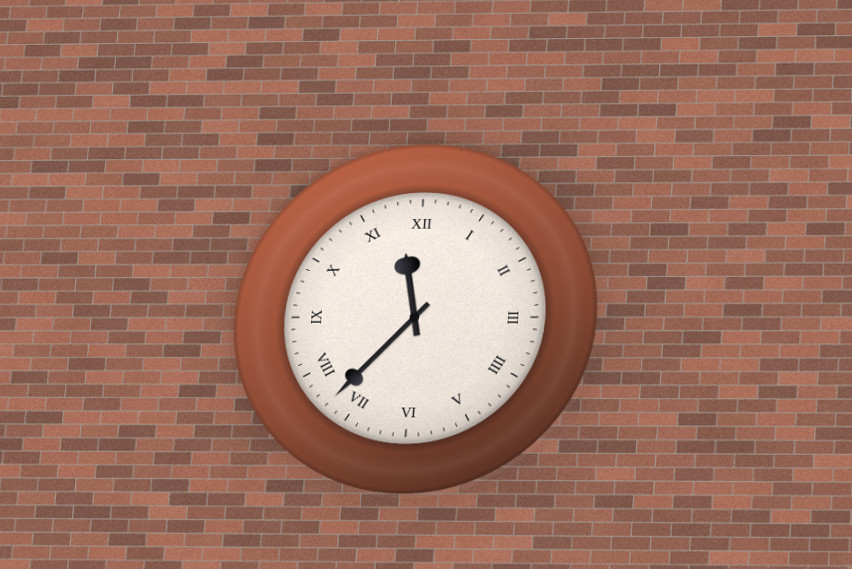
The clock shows h=11 m=37
